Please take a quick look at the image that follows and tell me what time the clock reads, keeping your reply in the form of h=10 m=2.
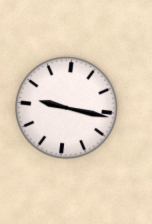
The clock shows h=9 m=16
